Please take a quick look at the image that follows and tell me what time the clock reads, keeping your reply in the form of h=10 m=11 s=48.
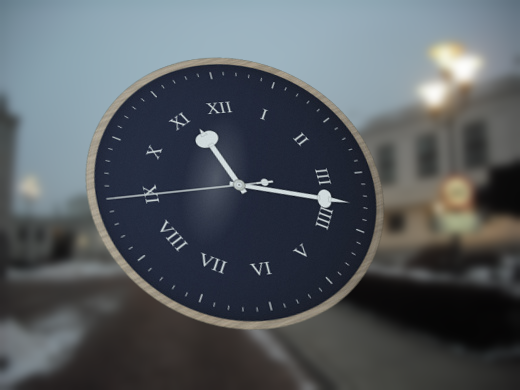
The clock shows h=11 m=17 s=45
